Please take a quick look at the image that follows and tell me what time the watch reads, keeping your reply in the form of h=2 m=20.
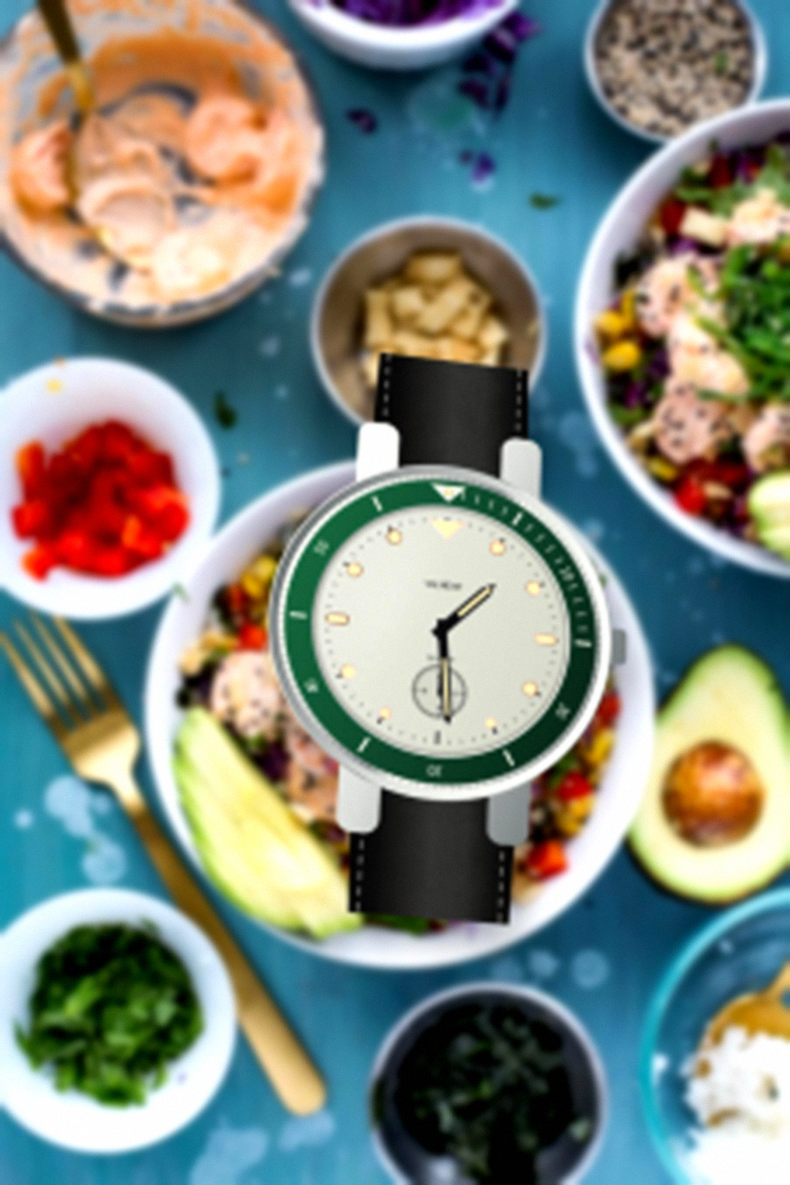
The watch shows h=1 m=29
